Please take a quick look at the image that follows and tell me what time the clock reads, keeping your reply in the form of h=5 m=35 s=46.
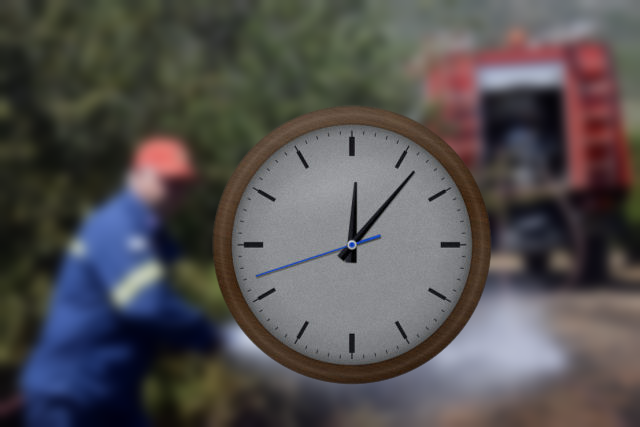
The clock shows h=12 m=6 s=42
